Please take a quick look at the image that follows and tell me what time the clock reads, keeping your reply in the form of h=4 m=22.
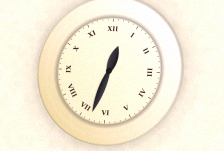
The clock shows h=12 m=33
